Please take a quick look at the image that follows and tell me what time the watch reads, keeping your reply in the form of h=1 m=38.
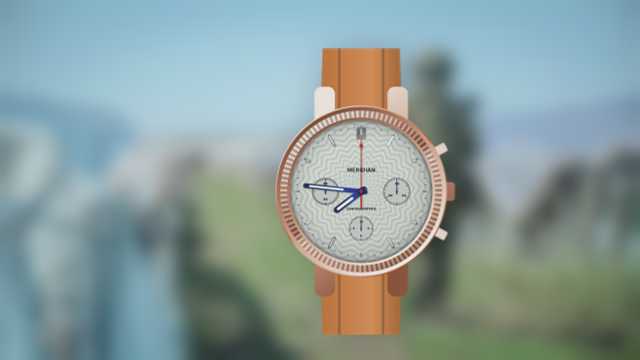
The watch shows h=7 m=46
